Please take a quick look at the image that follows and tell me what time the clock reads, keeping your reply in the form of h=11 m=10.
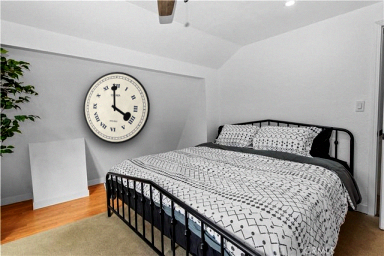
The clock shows h=3 m=59
